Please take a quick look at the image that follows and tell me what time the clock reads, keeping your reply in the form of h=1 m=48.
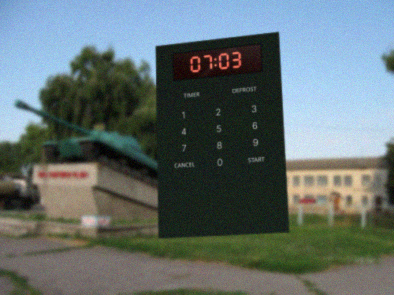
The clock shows h=7 m=3
